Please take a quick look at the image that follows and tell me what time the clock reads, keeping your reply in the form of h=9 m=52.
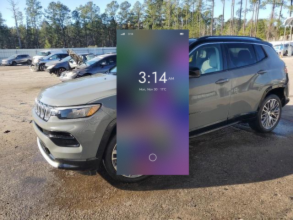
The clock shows h=3 m=14
